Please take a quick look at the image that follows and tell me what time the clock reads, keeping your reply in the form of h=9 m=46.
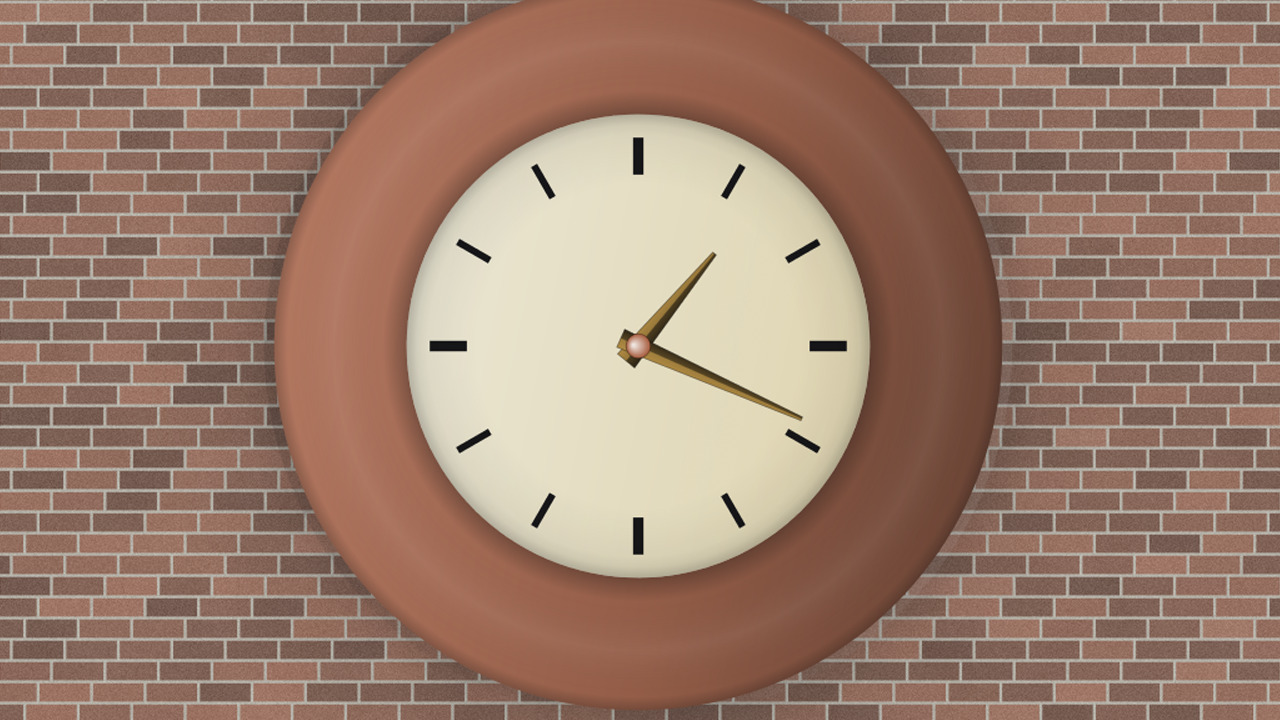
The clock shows h=1 m=19
